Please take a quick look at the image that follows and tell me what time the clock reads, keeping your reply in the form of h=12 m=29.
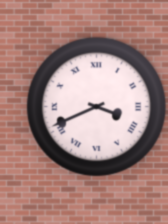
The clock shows h=3 m=41
